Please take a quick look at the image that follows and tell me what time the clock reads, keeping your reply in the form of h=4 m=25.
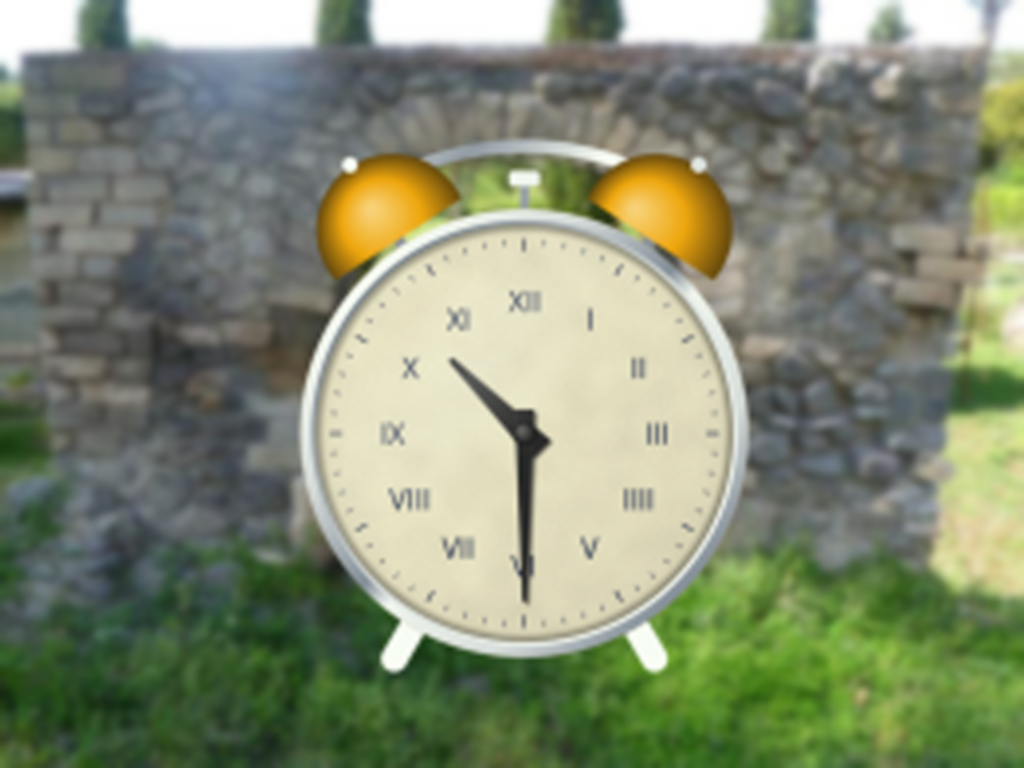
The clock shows h=10 m=30
